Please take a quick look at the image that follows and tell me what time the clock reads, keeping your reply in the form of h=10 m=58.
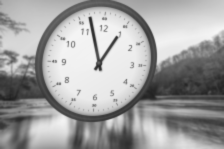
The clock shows h=12 m=57
